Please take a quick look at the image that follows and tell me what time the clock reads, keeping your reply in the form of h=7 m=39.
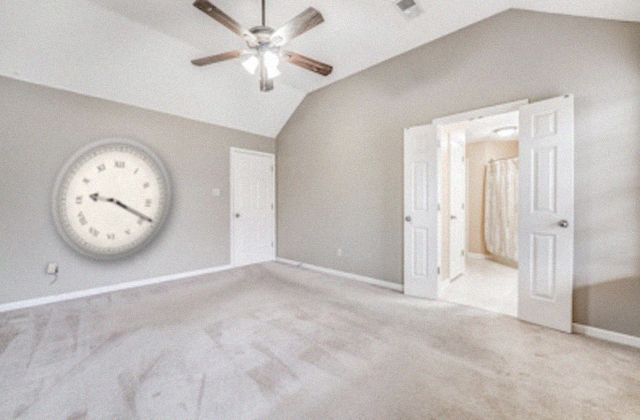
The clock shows h=9 m=19
